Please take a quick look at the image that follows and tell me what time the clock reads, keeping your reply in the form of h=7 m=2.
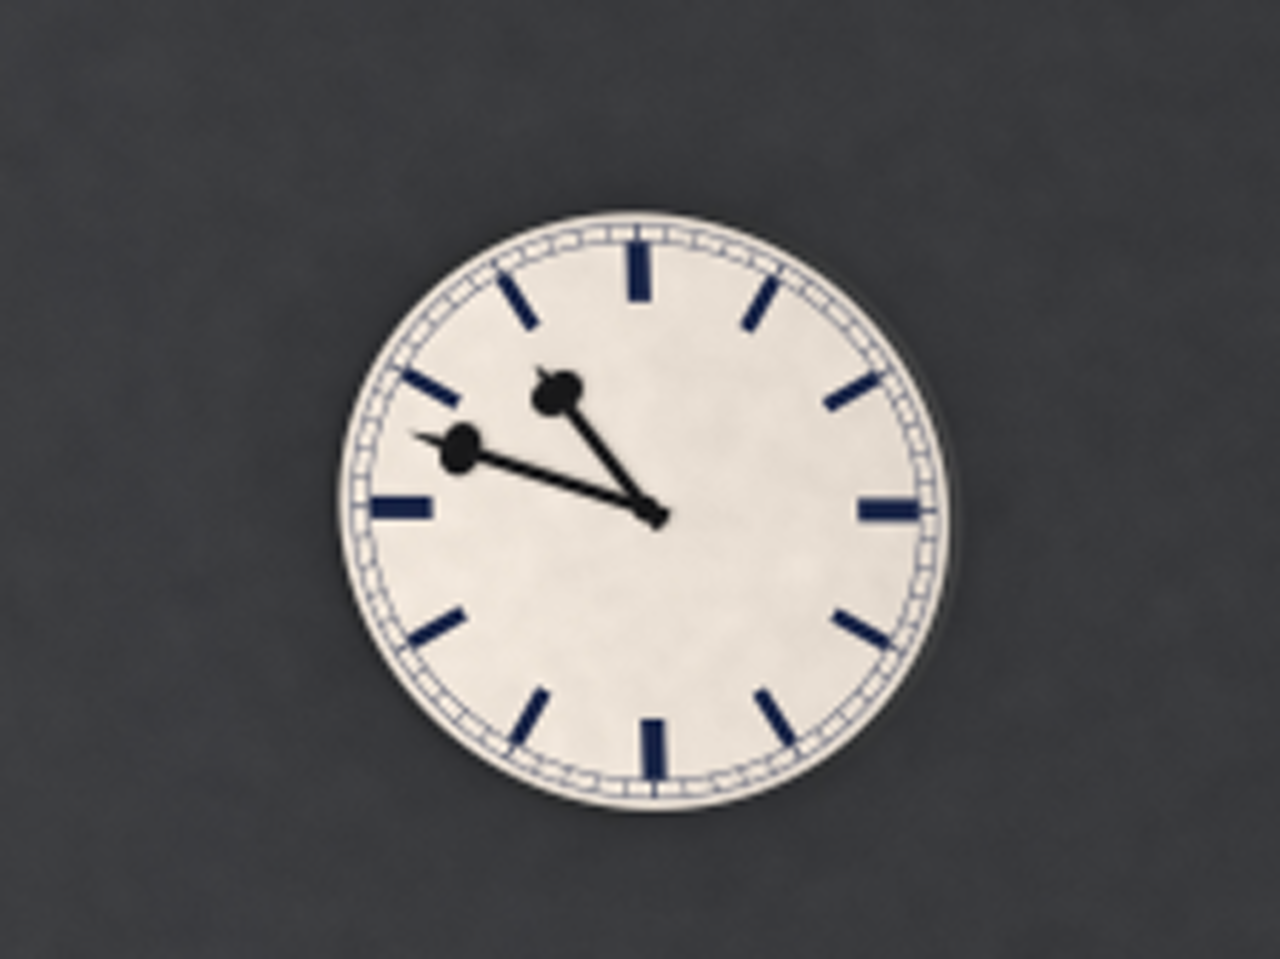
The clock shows h=10 m=48
